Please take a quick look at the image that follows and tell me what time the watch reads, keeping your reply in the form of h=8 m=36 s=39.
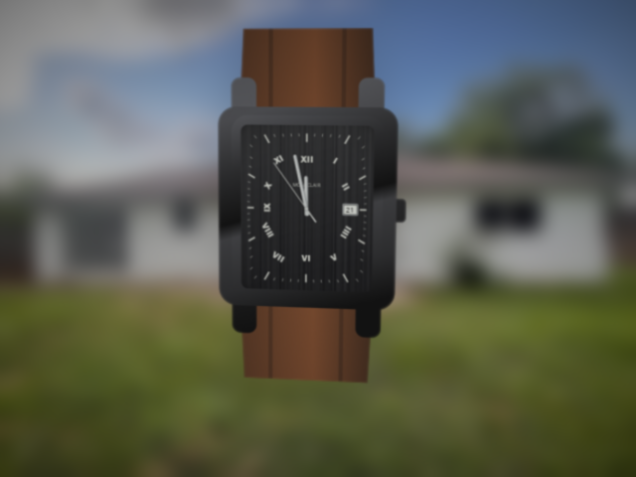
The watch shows h=11 m=57 s=54
